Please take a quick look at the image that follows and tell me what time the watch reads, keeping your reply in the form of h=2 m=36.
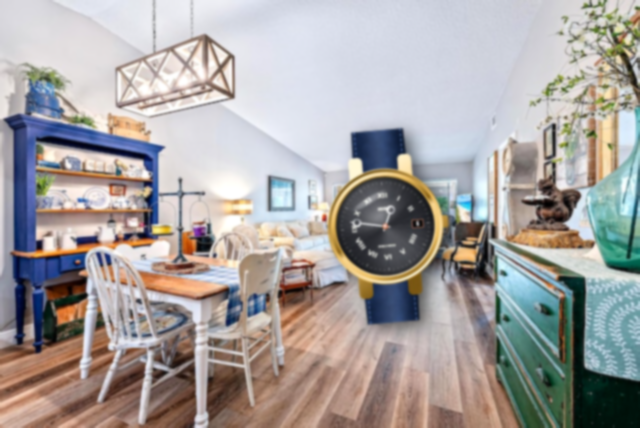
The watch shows h=12 m=47
